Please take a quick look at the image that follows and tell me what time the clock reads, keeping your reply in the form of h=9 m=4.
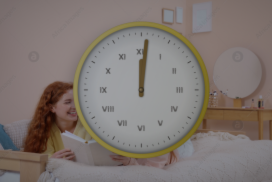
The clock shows h=12 m=1
